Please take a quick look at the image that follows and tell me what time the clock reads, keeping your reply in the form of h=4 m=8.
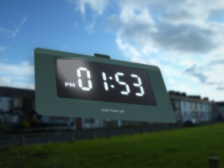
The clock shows h=1 m=53
